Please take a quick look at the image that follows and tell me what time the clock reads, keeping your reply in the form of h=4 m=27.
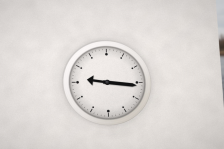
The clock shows h=9 m=16
